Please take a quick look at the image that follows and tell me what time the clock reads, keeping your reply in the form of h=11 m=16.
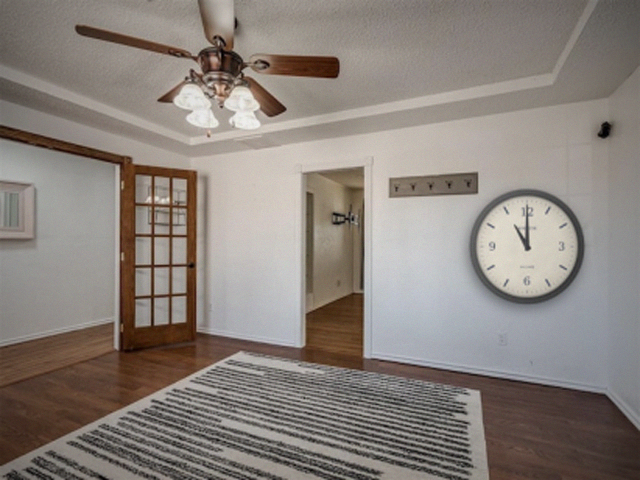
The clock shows h=11 m=0
